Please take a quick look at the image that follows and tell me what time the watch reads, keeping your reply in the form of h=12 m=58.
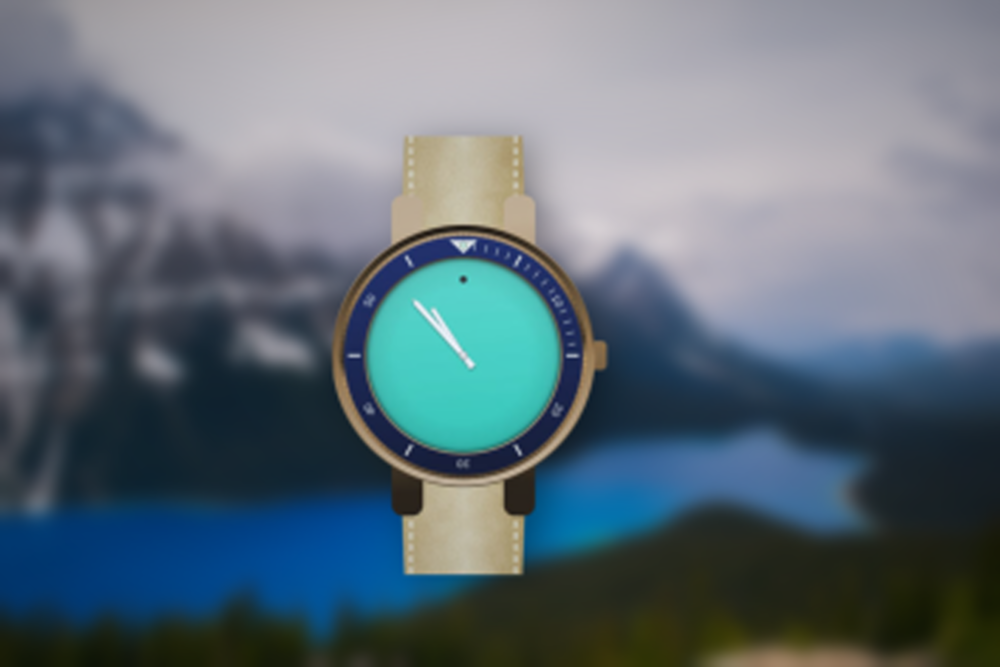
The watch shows h=10 m=53
